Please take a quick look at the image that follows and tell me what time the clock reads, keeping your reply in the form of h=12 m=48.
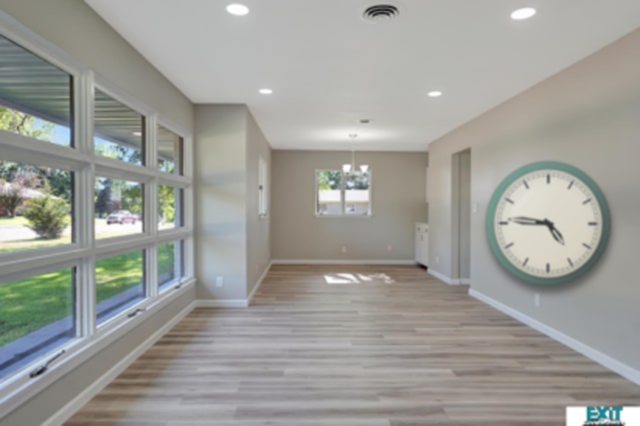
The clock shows h=4 m=46
